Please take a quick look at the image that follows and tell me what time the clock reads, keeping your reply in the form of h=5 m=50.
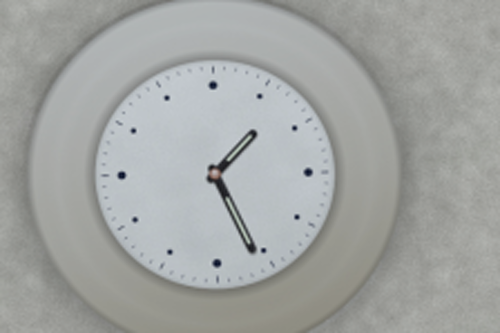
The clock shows h=1 m=26
